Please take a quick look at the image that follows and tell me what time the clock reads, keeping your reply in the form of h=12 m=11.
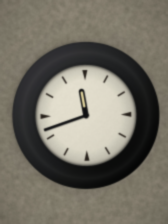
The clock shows h=11 m=42
